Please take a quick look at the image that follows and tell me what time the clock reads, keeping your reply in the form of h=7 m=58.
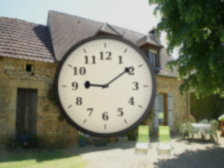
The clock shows h=9 m=9
